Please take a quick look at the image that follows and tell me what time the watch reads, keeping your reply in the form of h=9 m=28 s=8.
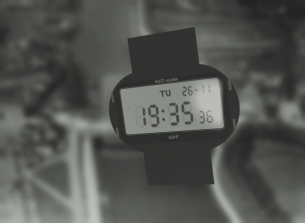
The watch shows h=19 m=35 s=36
